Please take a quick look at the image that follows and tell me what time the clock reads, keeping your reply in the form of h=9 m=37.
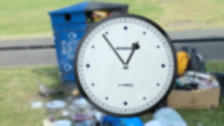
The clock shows h=12 m=54
